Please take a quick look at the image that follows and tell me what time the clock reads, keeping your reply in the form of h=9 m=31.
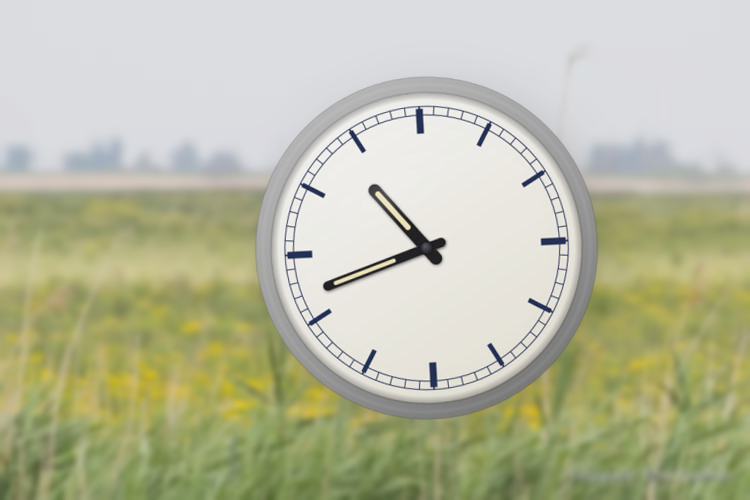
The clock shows h=10 m=42
